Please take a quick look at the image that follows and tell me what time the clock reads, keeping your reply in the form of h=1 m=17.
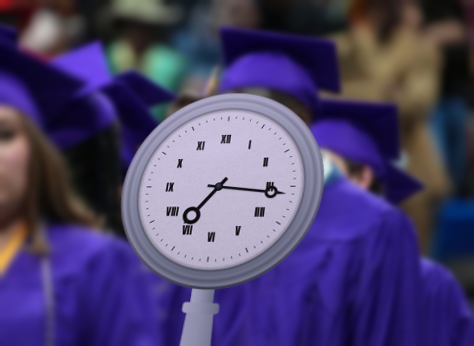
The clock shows h=7 m=16
